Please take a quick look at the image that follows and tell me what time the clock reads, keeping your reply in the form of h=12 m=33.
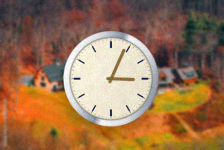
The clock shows h=3 m=4
